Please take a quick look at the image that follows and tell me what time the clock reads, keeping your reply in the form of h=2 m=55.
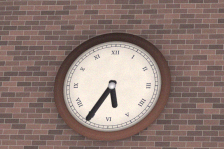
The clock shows h=5 m=35
